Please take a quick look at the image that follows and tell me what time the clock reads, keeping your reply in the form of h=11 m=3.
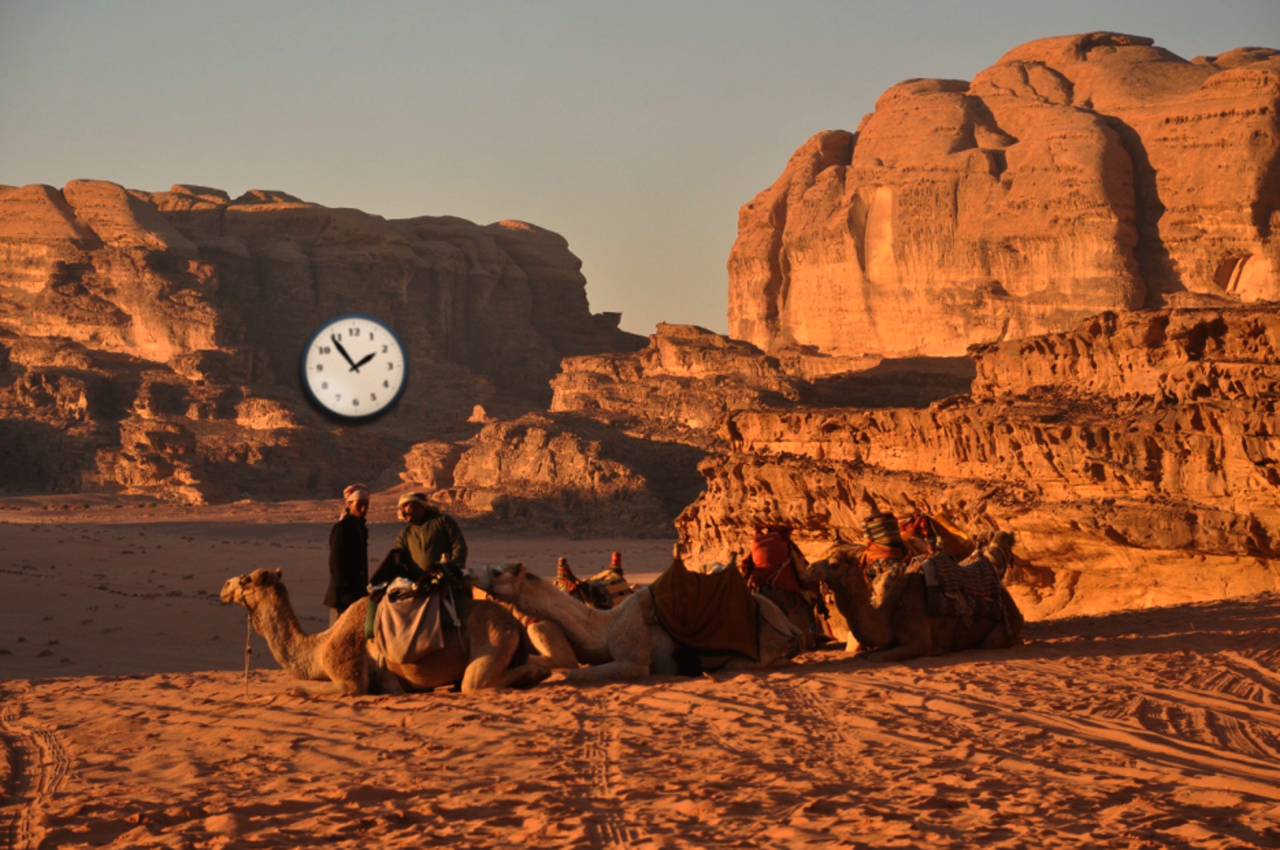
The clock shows h=1 m=54
